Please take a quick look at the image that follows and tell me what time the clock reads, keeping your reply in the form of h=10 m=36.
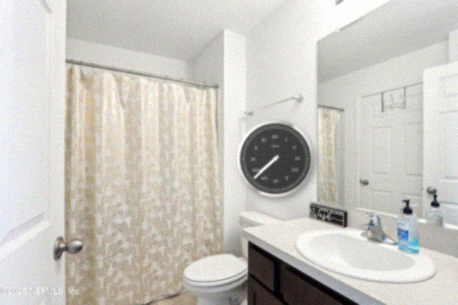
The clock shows h=7 m=38
